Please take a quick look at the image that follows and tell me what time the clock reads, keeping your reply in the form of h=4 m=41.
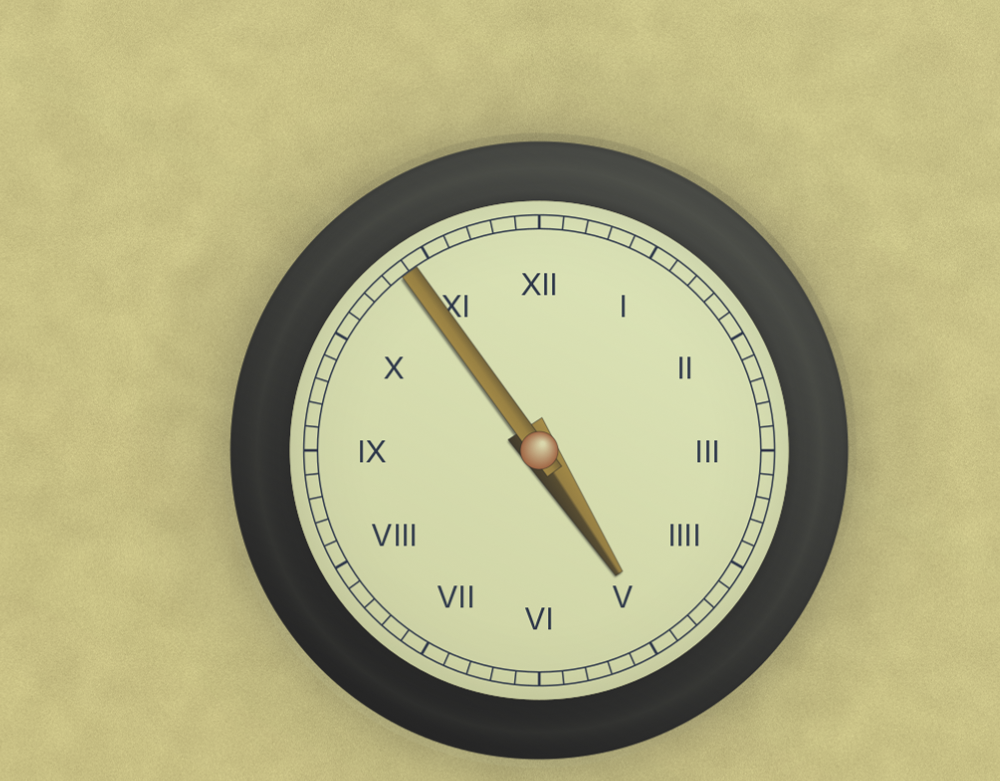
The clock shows h=4 m=54
